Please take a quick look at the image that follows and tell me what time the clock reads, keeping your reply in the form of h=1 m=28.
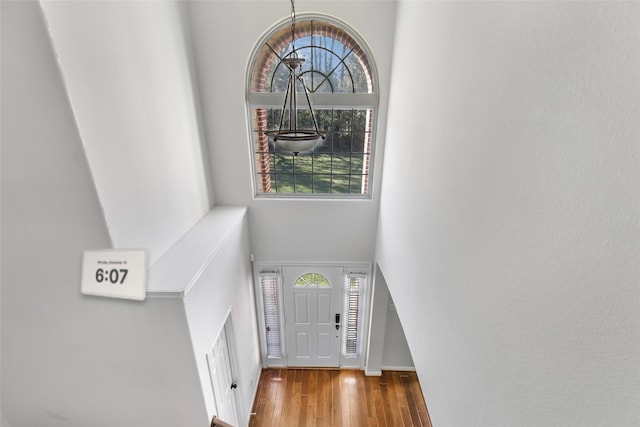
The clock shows h=6 m=7
